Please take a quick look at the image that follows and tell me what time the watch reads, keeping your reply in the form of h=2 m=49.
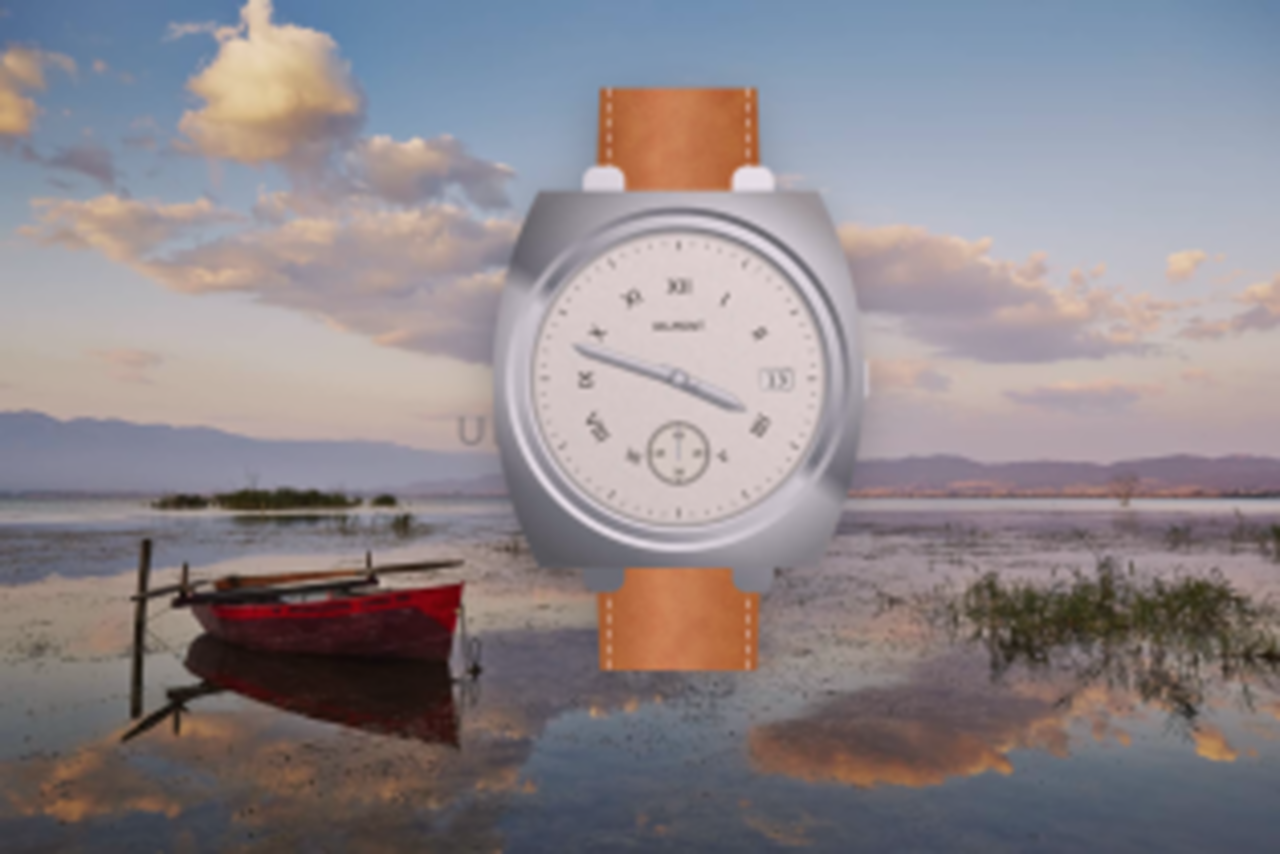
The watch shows h=3 m=48
